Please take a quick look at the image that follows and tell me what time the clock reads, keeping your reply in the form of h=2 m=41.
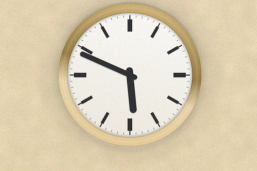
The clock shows h=5 m=49
